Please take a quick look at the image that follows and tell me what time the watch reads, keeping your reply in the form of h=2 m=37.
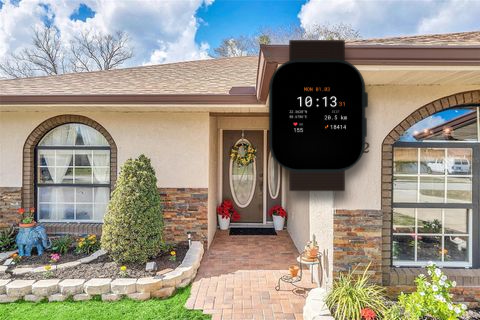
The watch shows h=10 m=13
